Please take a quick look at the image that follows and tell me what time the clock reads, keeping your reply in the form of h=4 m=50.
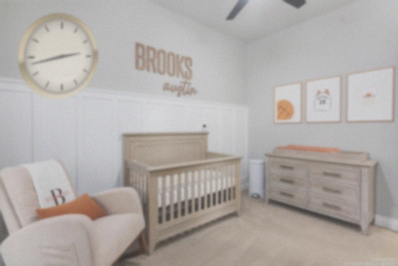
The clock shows h=2 m=43
